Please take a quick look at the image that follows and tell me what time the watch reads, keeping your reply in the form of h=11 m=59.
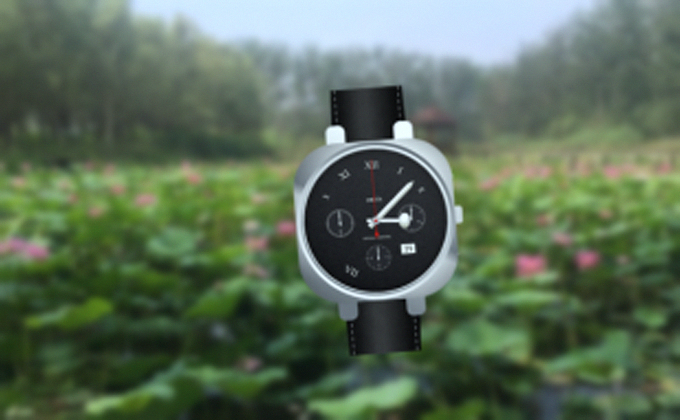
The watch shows h=3 m=8
